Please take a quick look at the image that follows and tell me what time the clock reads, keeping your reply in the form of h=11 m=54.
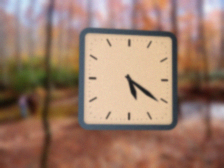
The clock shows h=5 m=21
